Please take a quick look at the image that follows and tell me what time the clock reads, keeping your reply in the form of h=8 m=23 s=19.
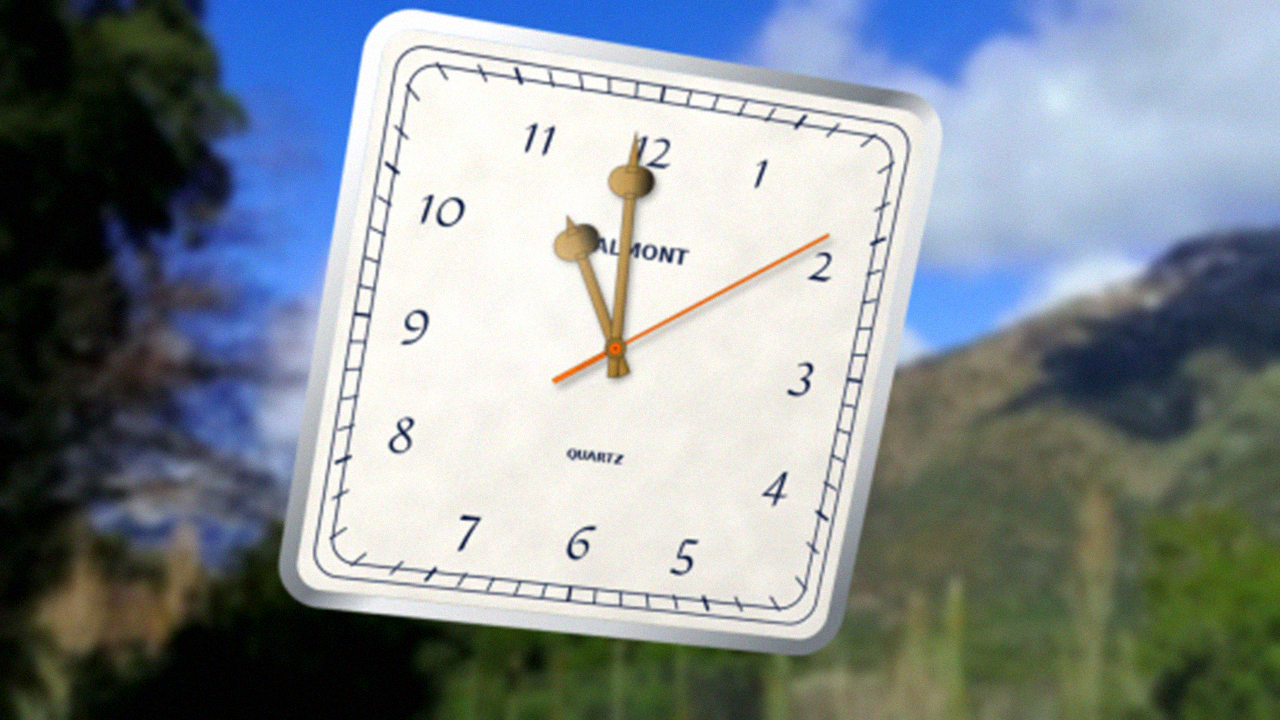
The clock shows h=10 m=59 s=9
